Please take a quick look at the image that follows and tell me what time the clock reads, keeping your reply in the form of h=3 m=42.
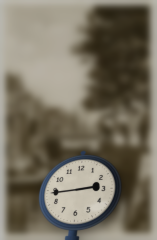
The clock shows h=2 m=44
